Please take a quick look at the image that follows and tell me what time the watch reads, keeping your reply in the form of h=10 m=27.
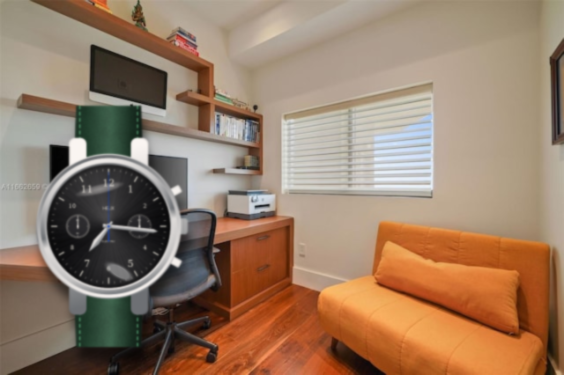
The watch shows h=7 m=16
